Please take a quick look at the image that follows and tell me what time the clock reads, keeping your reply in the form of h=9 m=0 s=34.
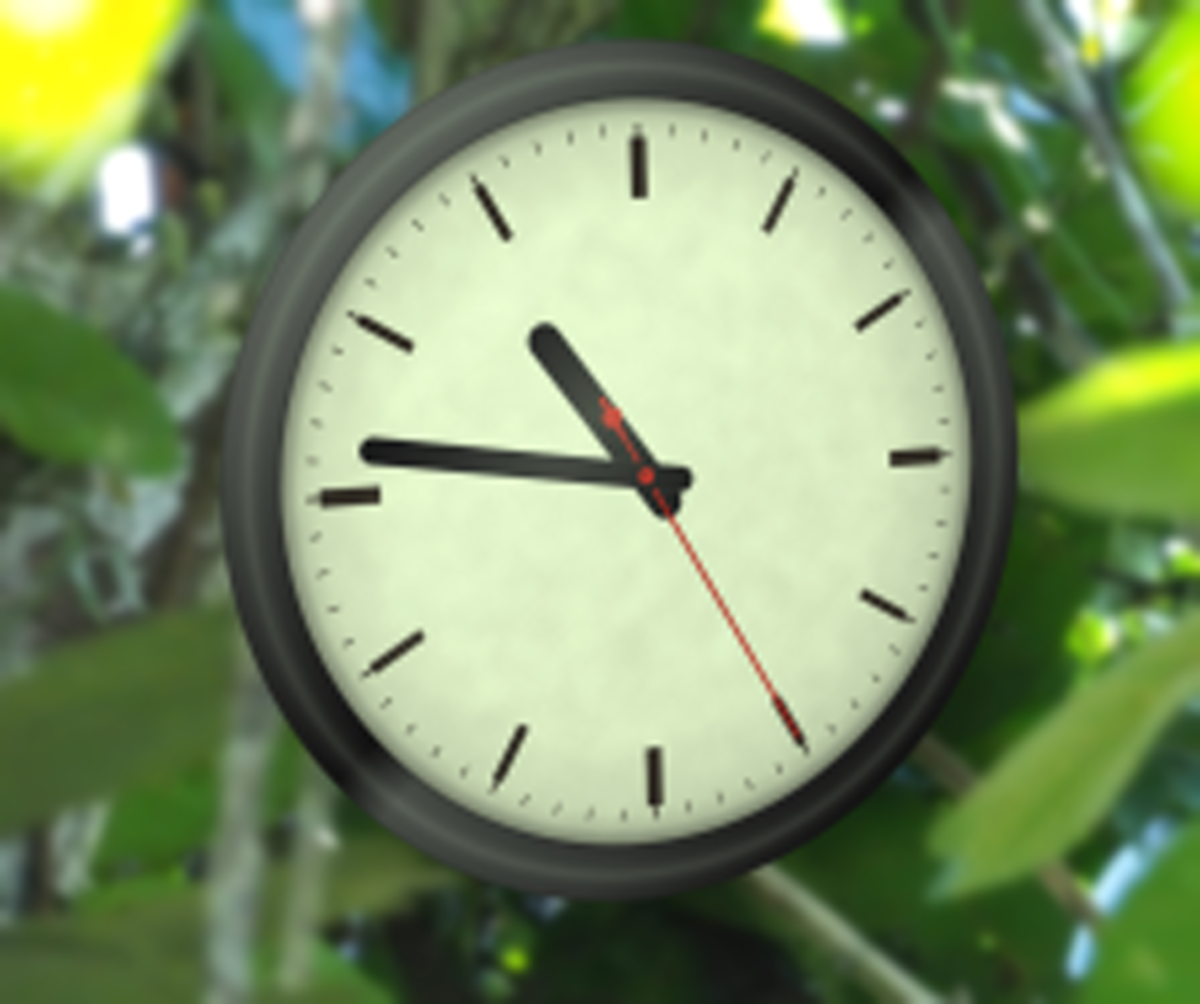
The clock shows h=10 m=46 s=25
